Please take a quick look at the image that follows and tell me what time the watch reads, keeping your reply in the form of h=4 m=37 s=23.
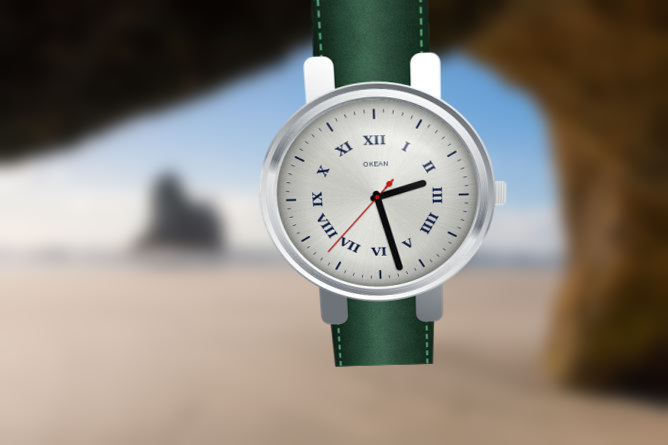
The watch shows h=2 m=27 s=37
